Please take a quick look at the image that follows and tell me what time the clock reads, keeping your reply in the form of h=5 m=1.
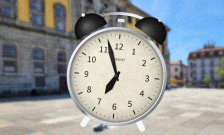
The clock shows h=6 m=57
